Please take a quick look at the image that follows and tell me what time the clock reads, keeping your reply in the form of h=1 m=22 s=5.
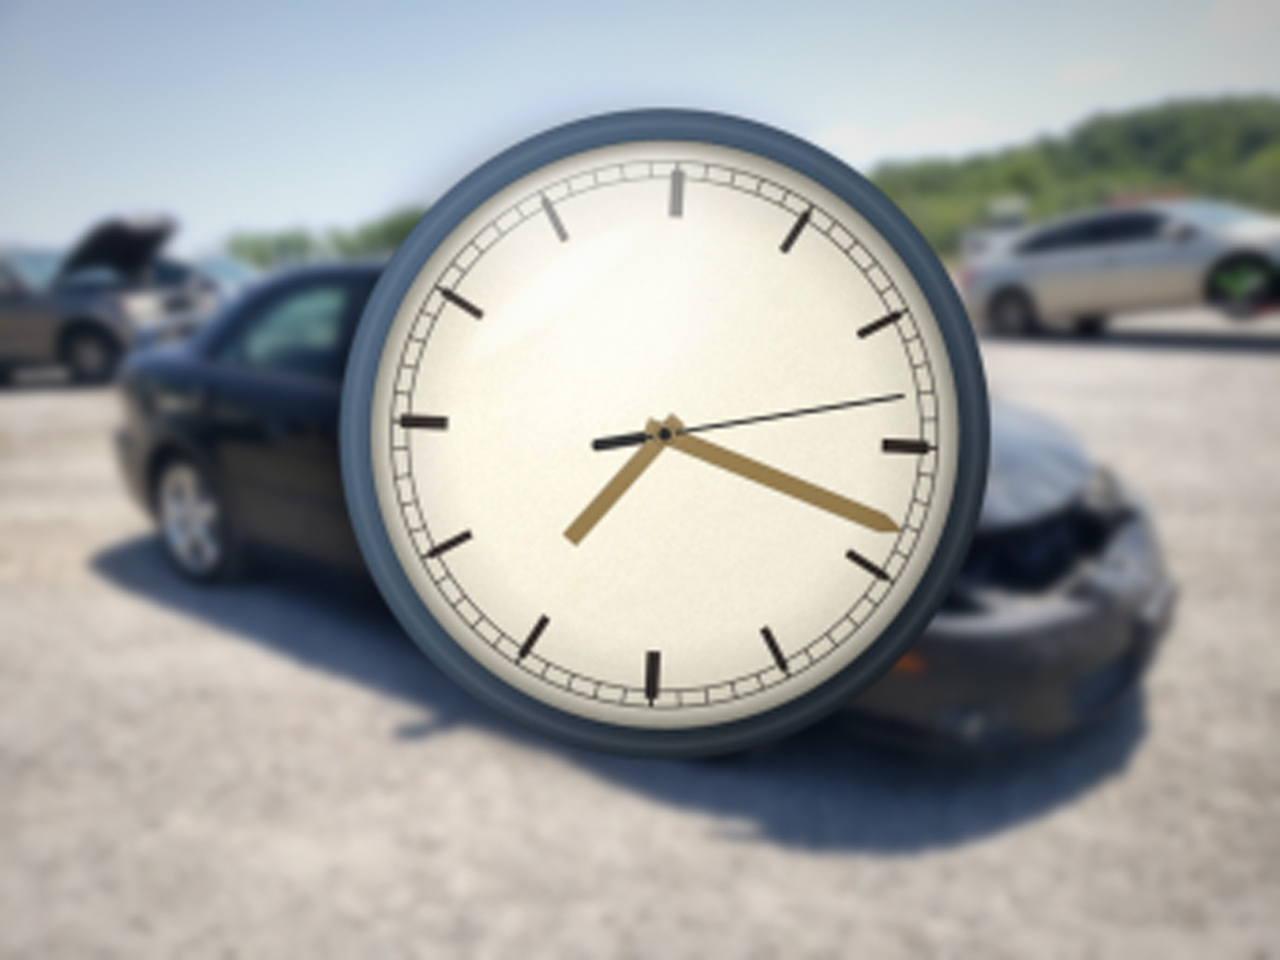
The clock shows h=7 m=18 s=13
